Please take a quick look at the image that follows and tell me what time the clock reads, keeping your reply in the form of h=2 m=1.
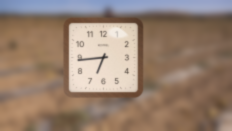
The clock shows h=6 m=44
